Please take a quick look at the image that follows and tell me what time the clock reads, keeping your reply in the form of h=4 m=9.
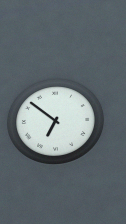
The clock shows h=6 m=52
